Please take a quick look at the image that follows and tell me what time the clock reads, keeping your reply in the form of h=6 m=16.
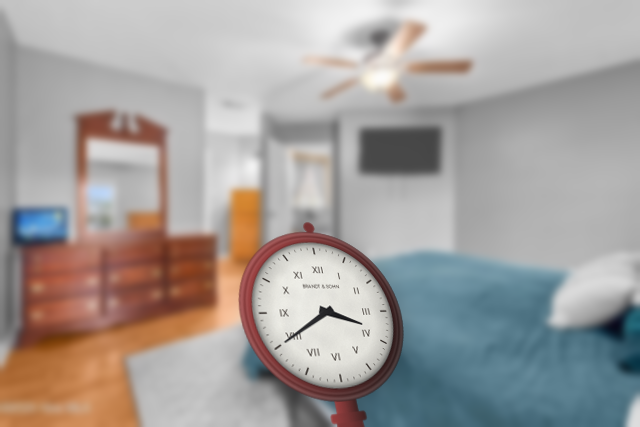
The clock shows h=3 m=40
